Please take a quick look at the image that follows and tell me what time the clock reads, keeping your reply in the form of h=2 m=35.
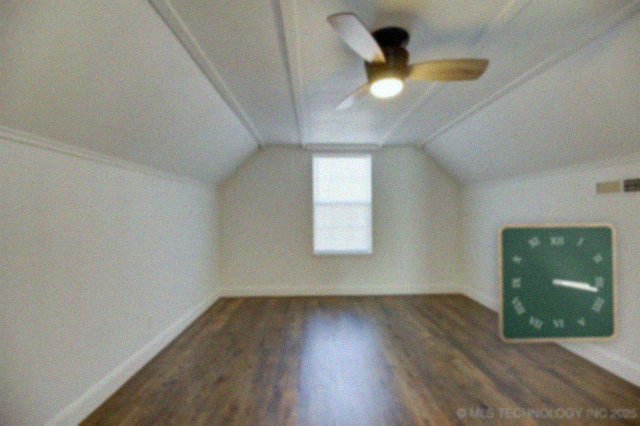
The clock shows h=3 m=17
